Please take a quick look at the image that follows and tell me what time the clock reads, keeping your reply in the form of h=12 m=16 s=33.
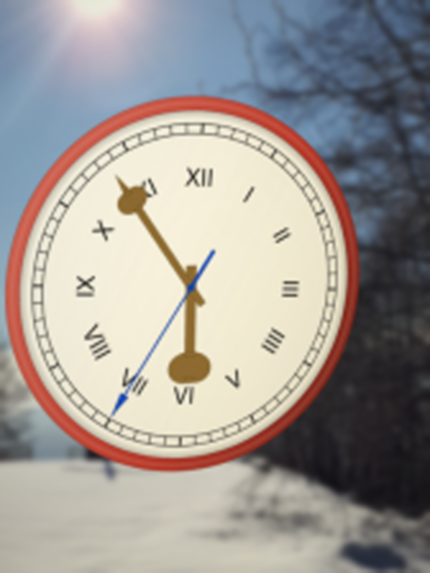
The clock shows h=5 m=53 s=35
